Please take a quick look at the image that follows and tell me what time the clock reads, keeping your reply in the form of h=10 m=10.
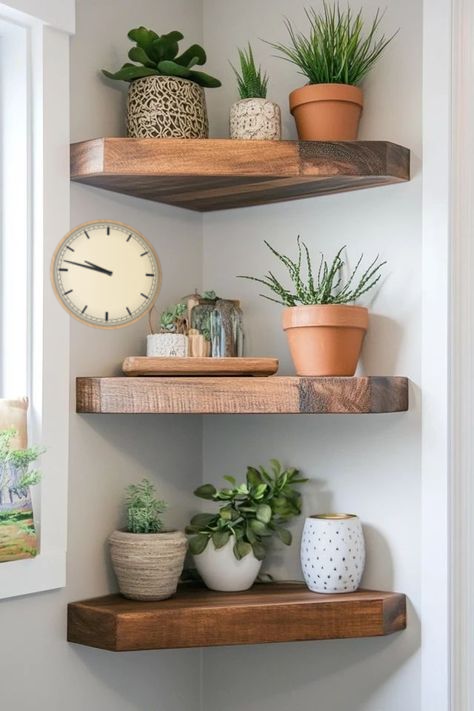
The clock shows h=9 m=47
